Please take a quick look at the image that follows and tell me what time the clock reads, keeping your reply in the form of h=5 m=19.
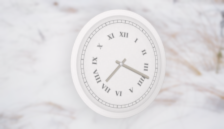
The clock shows h=7 m=18
